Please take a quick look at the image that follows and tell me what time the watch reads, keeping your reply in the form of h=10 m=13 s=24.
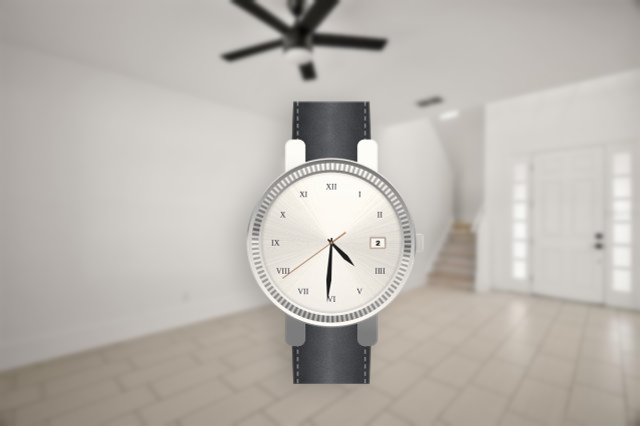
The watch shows h=4 m=30 s=39
